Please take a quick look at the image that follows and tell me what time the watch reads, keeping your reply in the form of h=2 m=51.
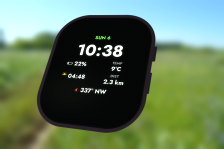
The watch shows h=10 m=38
